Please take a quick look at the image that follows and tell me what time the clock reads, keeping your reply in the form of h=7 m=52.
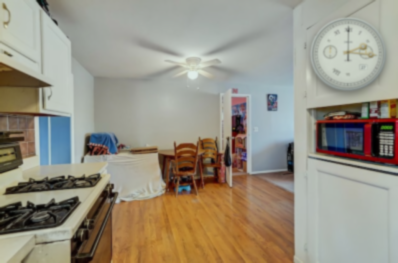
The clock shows h=2 m=16
